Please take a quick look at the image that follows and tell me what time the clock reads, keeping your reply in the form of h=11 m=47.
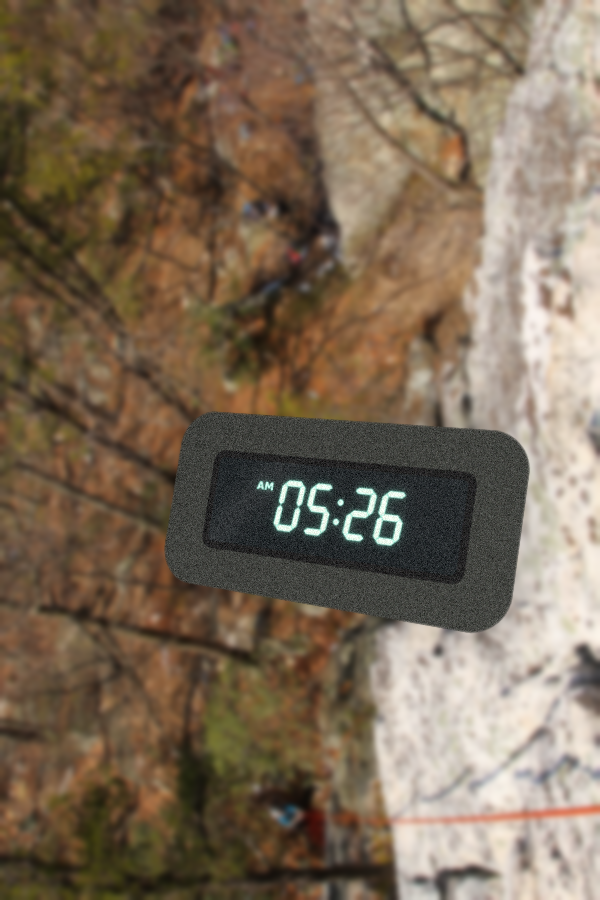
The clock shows h=5 m=26
